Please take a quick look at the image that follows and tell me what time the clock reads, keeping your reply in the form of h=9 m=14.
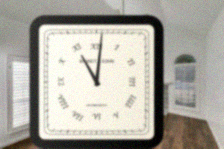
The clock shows h=11 m=1
